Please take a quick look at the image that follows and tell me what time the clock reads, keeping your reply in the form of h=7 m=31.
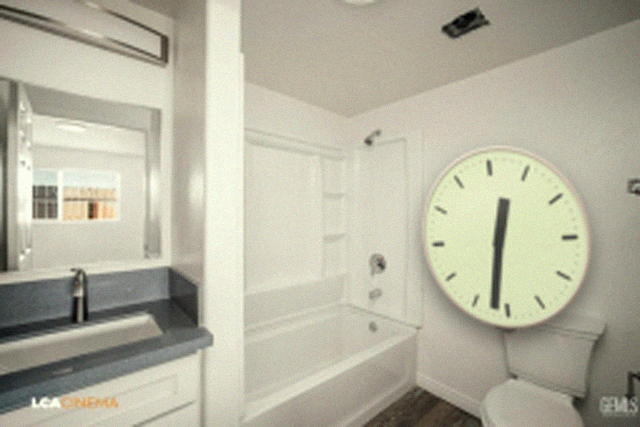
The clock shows h=12 m=32
